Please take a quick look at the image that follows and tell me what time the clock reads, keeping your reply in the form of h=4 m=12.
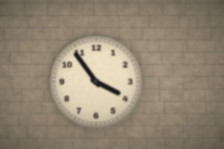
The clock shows h=3 m=54
